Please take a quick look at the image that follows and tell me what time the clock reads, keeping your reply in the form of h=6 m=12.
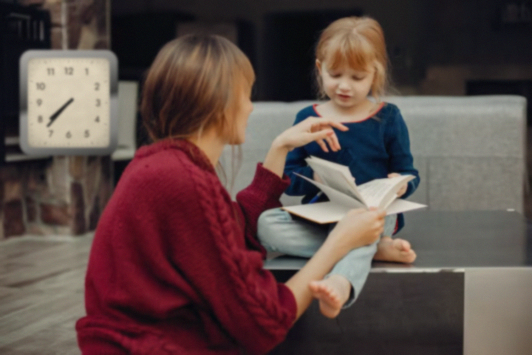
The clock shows h=7 m=37
